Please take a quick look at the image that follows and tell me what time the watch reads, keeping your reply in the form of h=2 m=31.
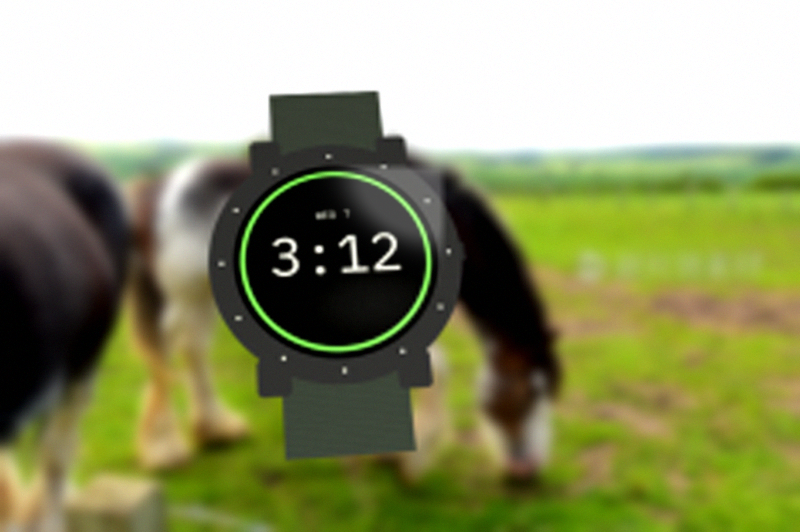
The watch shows h=3 m=12
